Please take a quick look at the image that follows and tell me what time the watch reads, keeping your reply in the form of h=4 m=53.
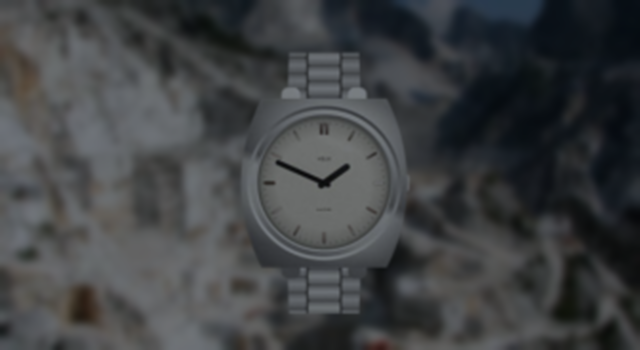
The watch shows h=1 m=49
